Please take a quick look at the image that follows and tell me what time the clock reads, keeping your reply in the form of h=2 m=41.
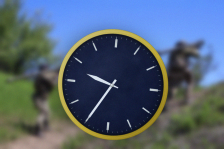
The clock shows h=9 m=35
